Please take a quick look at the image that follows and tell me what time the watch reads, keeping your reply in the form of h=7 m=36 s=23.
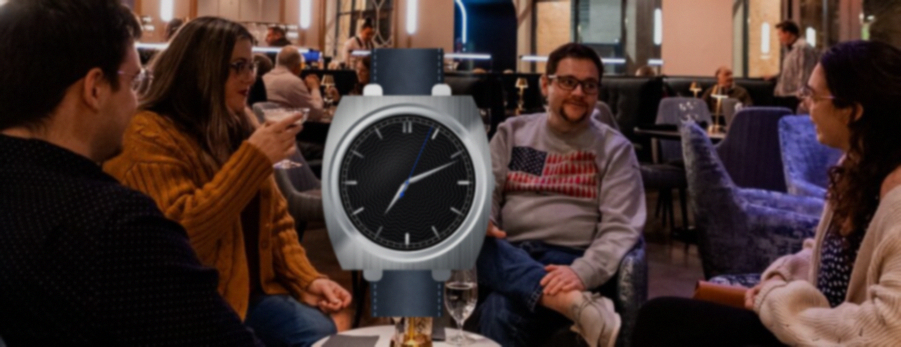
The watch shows h=7 m=11 s=4
